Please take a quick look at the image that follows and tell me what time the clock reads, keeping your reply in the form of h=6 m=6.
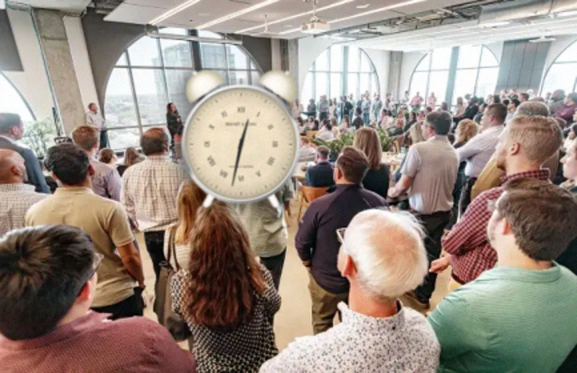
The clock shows h=12 m=32
